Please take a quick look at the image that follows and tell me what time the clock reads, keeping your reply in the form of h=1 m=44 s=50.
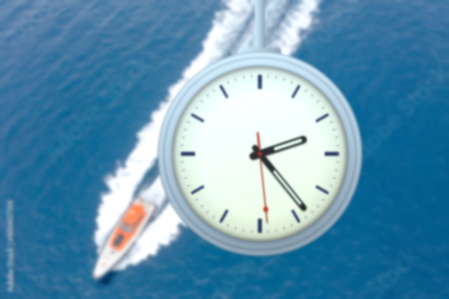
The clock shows h=2 m=23 s=29
